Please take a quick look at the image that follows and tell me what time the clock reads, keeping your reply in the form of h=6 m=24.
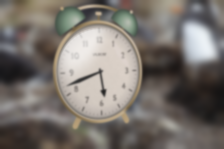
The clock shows h=5 m=42
